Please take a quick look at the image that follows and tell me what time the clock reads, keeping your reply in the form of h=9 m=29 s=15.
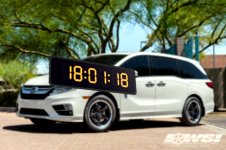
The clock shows h=18 m=1 s=18
